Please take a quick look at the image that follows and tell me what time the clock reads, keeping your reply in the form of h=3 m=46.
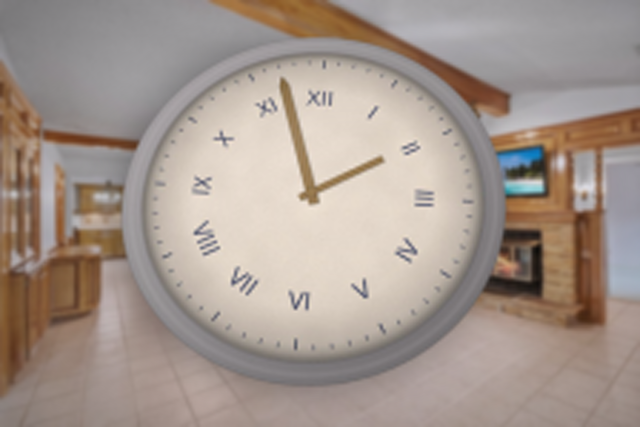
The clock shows h=1 m=57
